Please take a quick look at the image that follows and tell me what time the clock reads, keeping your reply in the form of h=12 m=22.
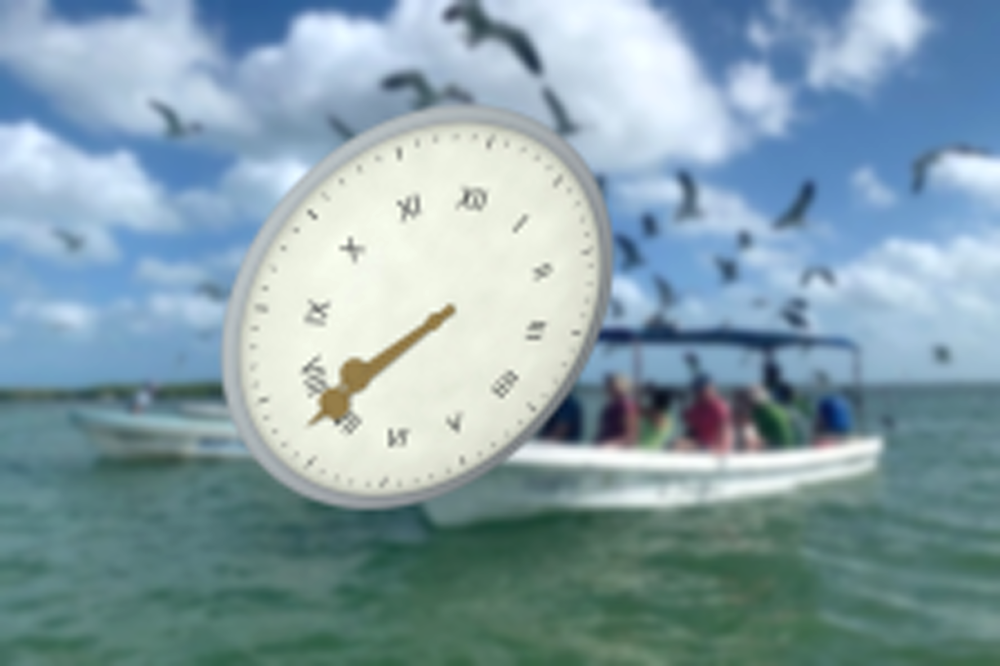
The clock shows h=7 m=37
